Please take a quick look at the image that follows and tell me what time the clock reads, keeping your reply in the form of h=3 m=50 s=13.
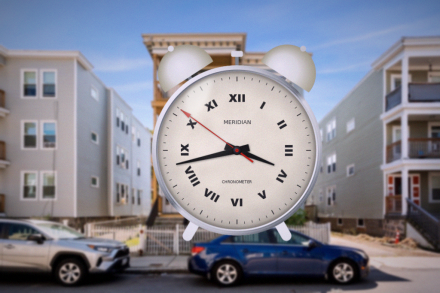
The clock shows h=3 m=42 s=51
